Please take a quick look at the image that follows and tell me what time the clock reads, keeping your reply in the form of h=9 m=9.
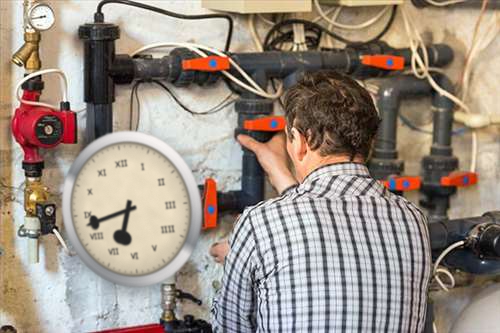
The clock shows h=6 m=43
